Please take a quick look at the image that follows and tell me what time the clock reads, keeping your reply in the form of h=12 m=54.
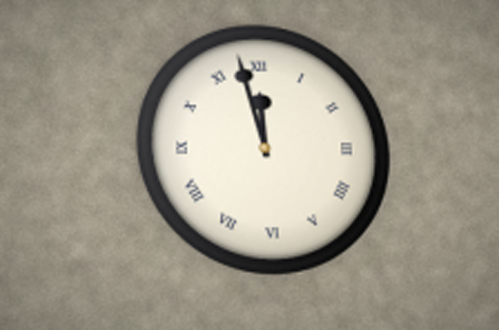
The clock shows h=11 m=58
